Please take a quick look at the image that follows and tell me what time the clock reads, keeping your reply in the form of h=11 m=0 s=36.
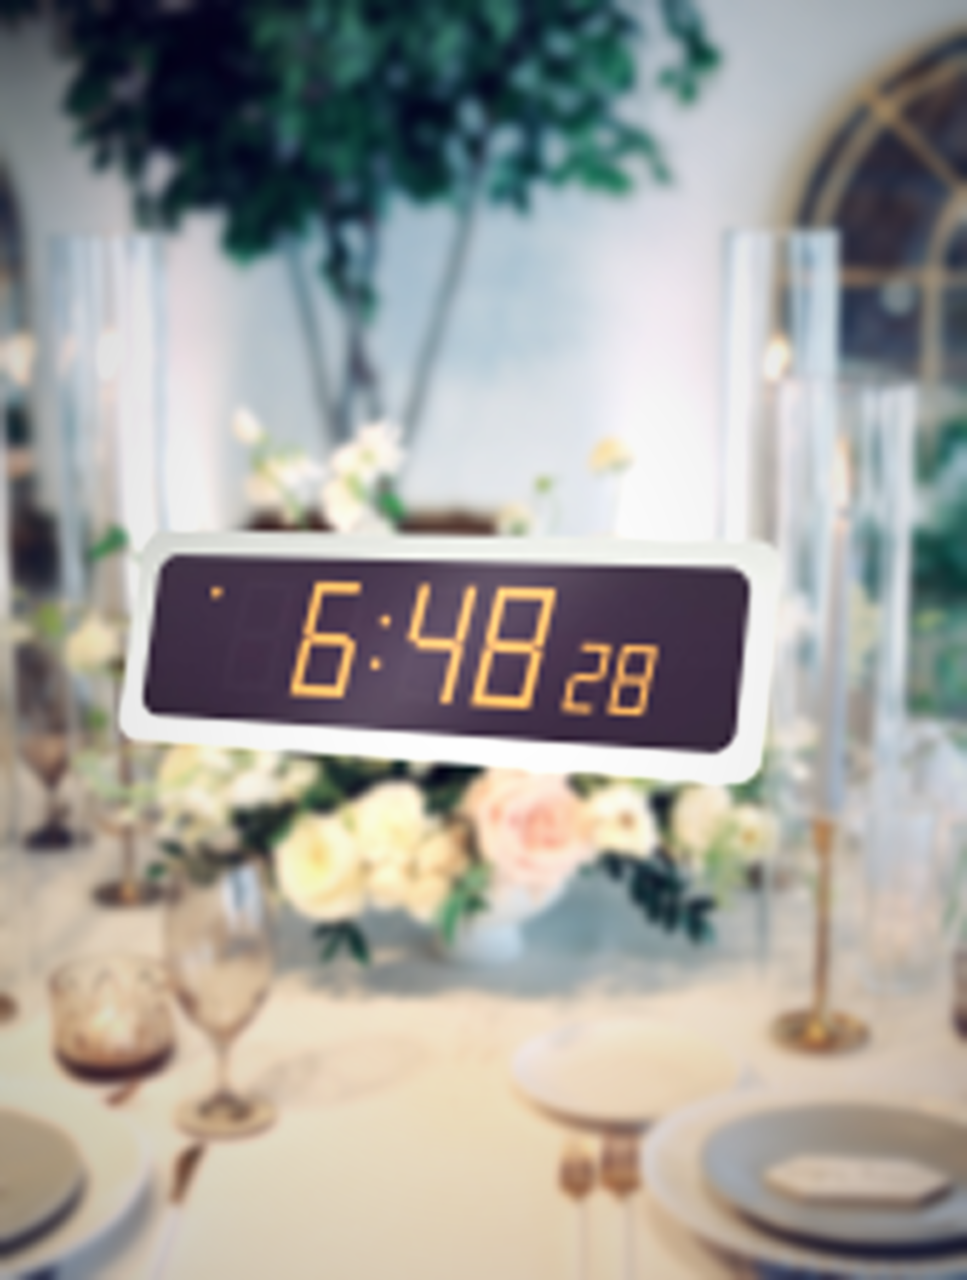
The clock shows h=6 m=48 s=28
